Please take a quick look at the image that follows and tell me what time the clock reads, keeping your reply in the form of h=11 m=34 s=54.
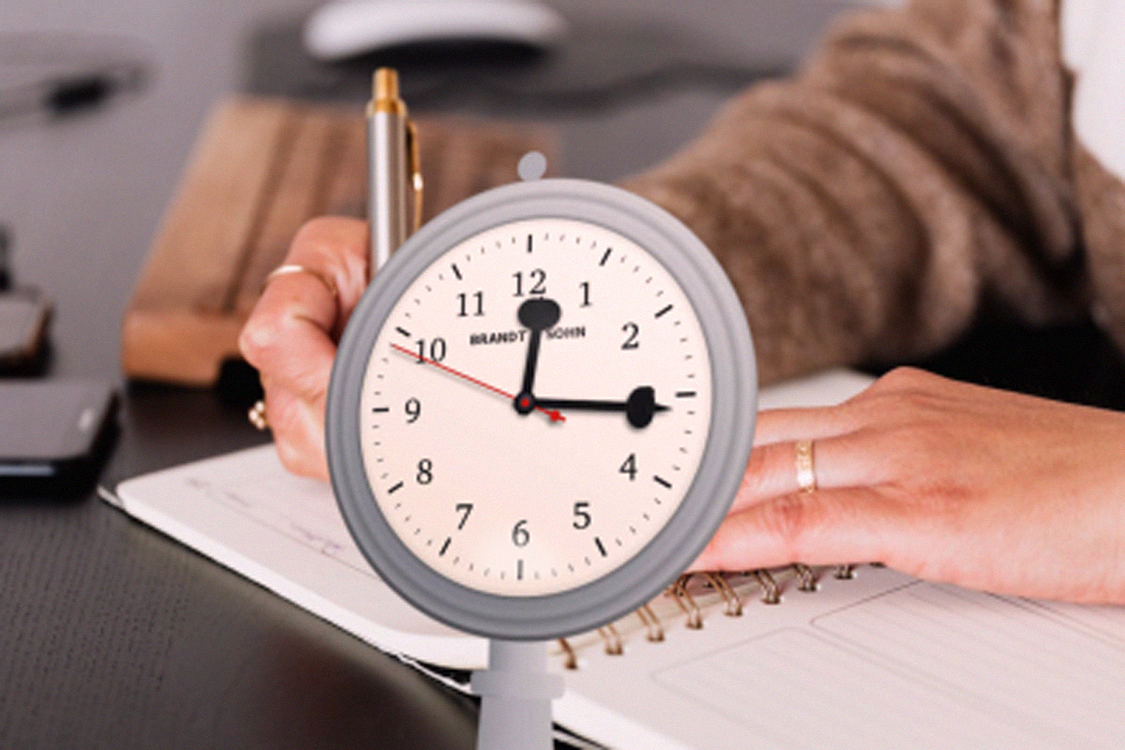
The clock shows h=12 m=15 s=49
